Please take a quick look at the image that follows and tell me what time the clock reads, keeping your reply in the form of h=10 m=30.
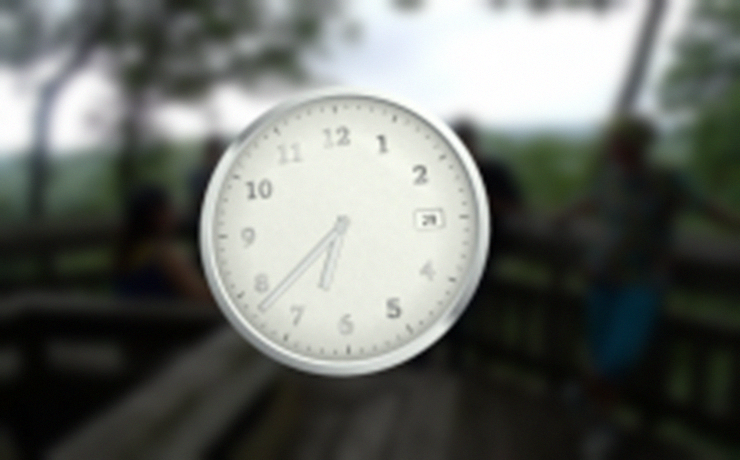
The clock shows h=6 m=38
